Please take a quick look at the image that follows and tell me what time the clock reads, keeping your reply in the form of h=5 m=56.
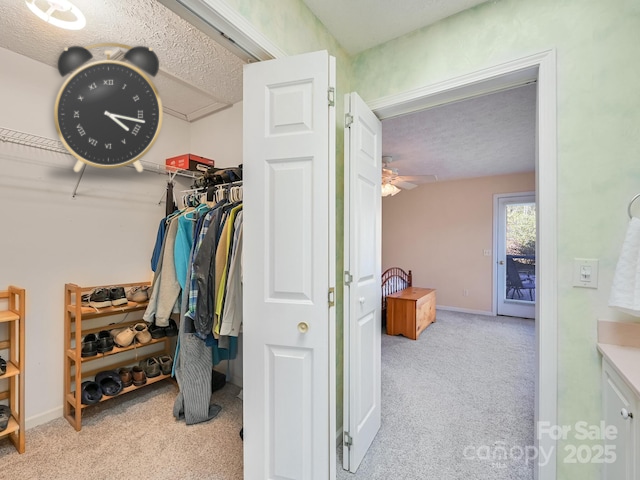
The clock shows h=4 m=17
